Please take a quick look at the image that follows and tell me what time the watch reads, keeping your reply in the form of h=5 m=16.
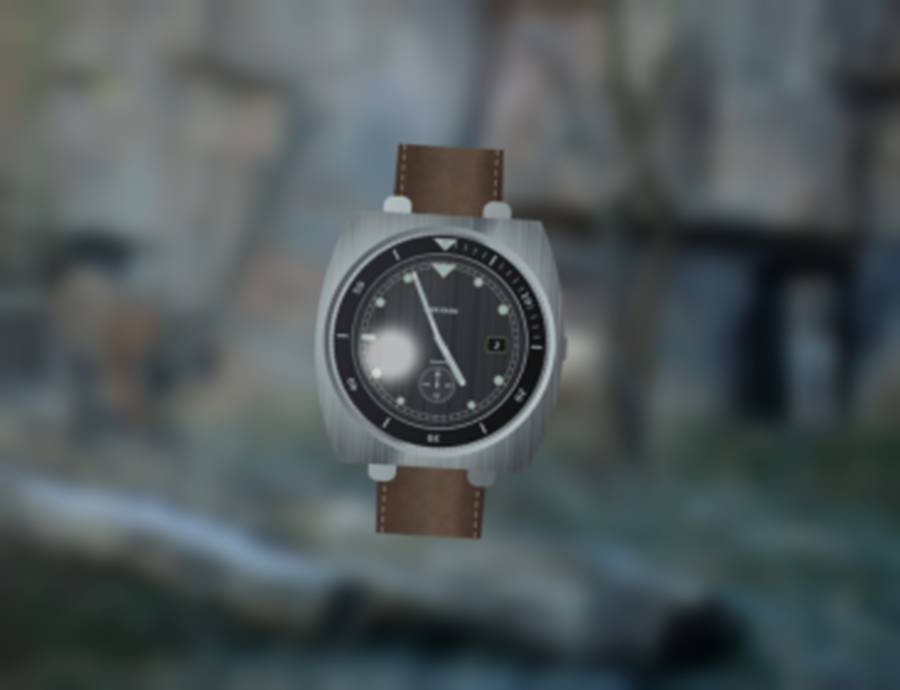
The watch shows h=4 m=56
